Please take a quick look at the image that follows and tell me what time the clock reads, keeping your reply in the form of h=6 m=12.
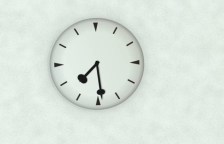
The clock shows h=7 m=29
